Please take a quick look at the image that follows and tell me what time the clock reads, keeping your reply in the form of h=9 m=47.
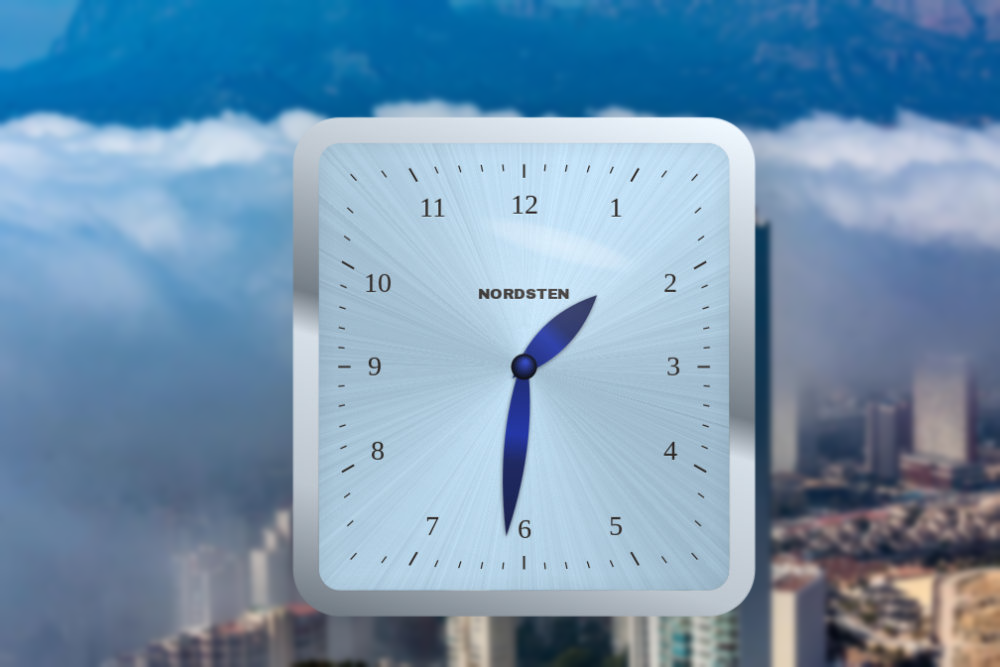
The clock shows h=1 m=31
